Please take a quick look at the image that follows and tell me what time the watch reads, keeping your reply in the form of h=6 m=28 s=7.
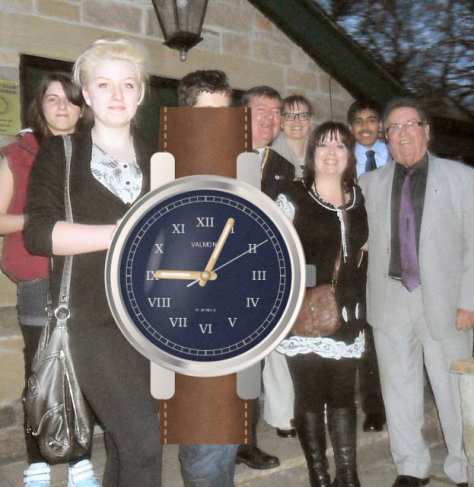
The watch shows h=9 m=4 s=10
